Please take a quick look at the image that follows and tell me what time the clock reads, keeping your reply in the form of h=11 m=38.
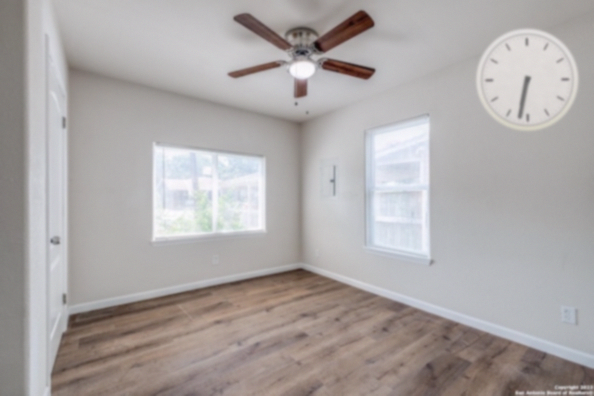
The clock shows h=6 m=32
